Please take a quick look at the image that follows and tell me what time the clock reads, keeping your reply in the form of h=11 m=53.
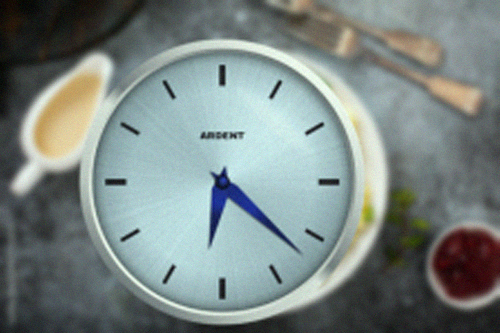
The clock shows h=6 m=22
